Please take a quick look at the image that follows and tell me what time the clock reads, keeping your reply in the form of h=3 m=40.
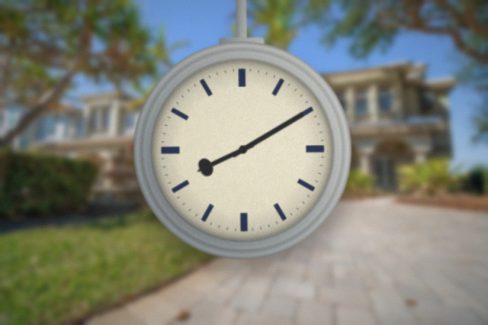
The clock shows h=8 m=10
